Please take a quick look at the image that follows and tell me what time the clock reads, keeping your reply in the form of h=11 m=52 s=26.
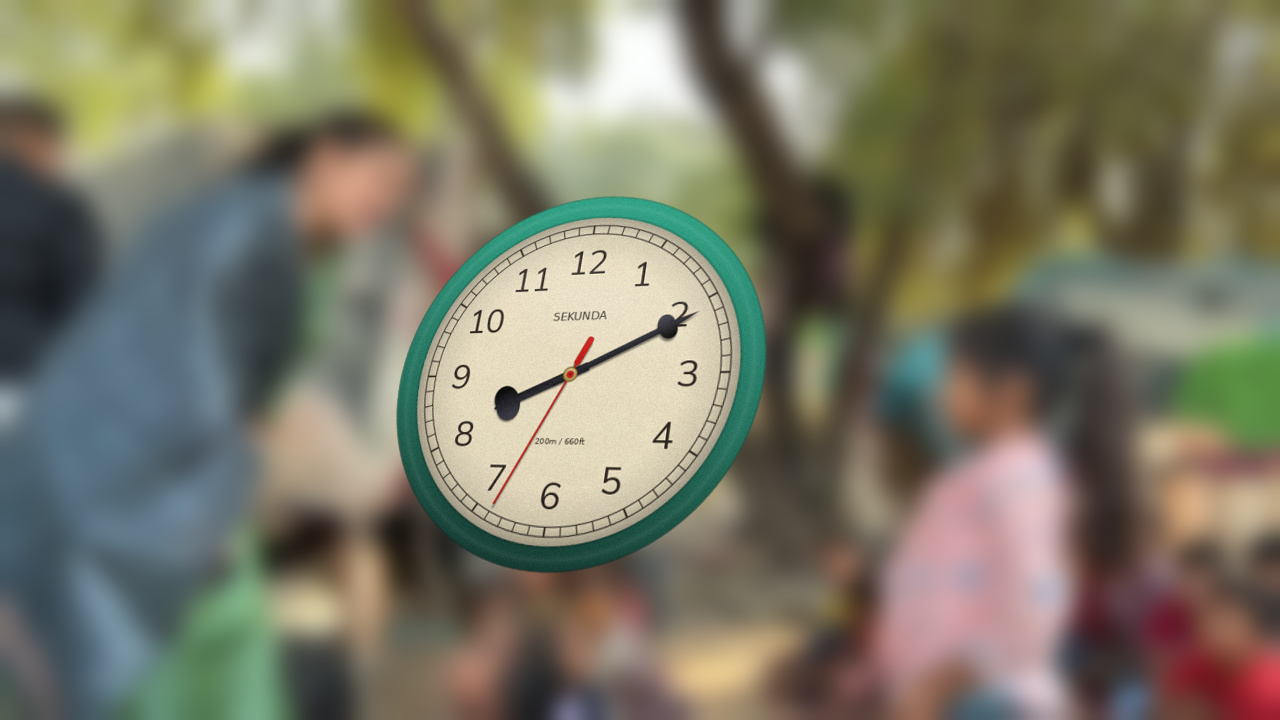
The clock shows h=8 m=10 s=34
